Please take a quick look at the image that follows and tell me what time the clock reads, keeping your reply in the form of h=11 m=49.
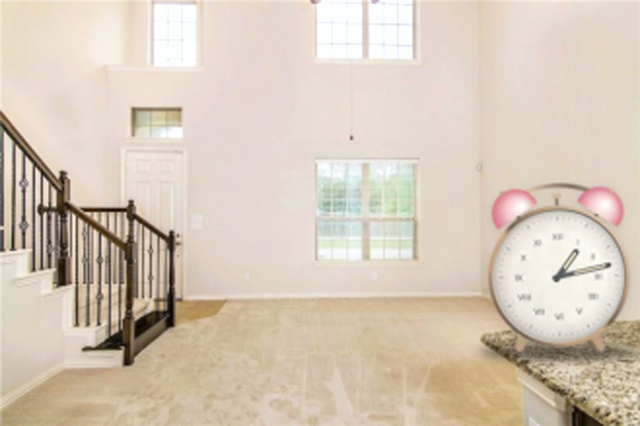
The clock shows h=1 m=13
